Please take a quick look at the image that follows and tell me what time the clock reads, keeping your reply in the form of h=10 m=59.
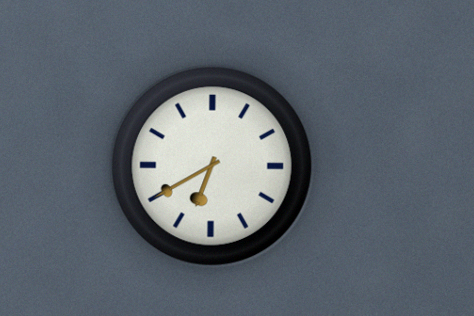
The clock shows h=6 m=40
